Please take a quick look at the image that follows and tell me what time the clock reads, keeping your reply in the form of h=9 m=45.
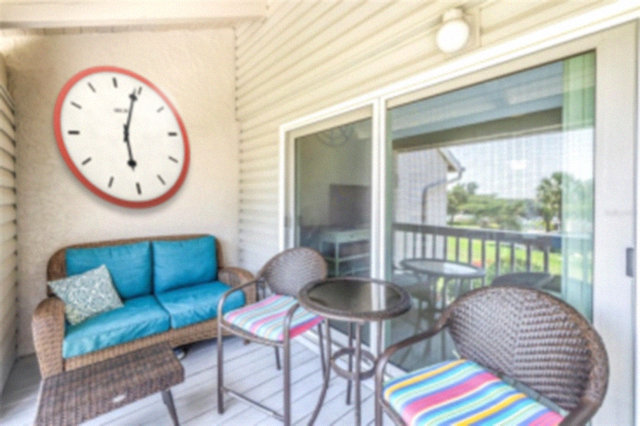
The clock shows h=6 m=4
